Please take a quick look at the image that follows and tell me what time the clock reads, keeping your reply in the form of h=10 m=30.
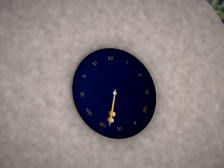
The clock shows h=6 m=33
